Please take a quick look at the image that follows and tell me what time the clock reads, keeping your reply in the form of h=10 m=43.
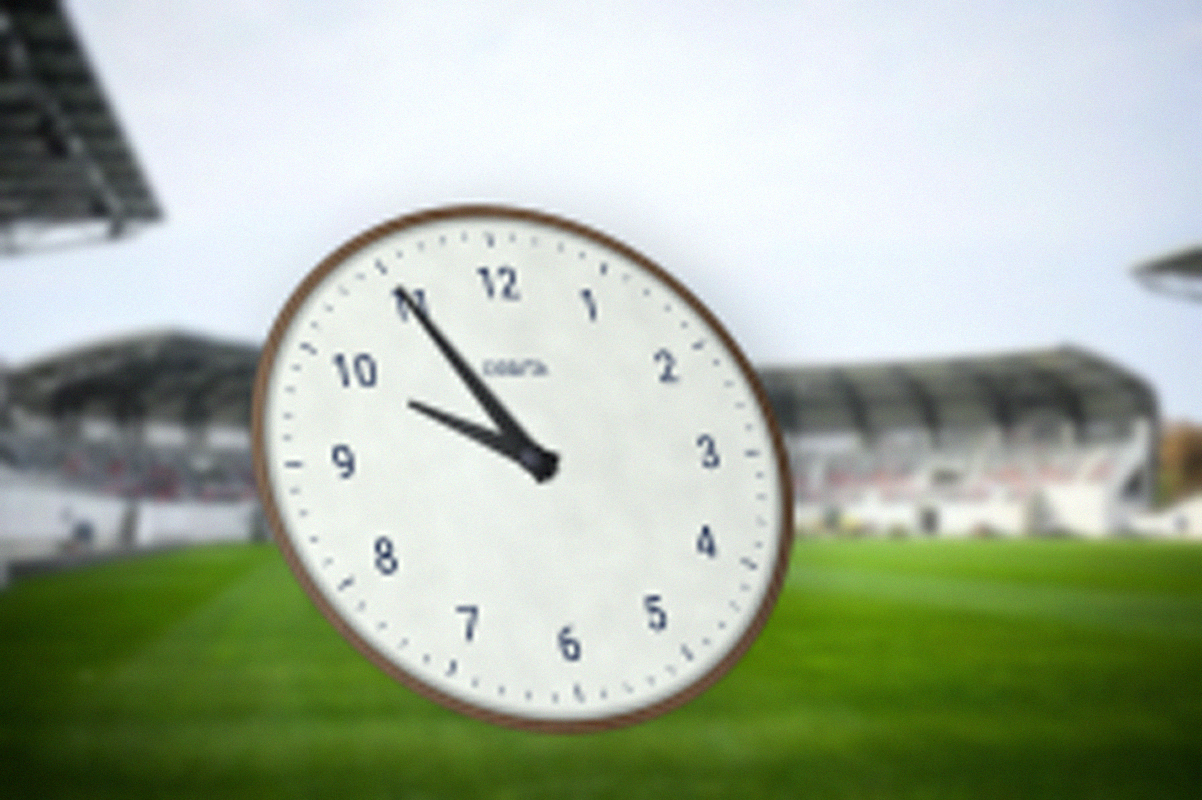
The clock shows h=9 m=55
